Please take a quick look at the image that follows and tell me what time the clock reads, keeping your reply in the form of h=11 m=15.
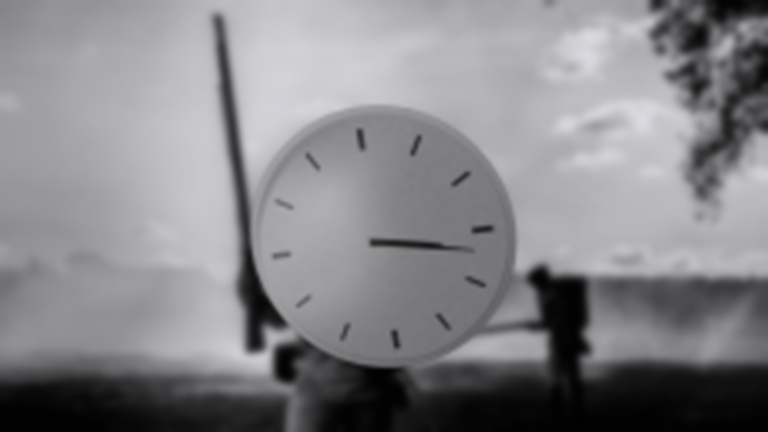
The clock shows h=3 m=17
